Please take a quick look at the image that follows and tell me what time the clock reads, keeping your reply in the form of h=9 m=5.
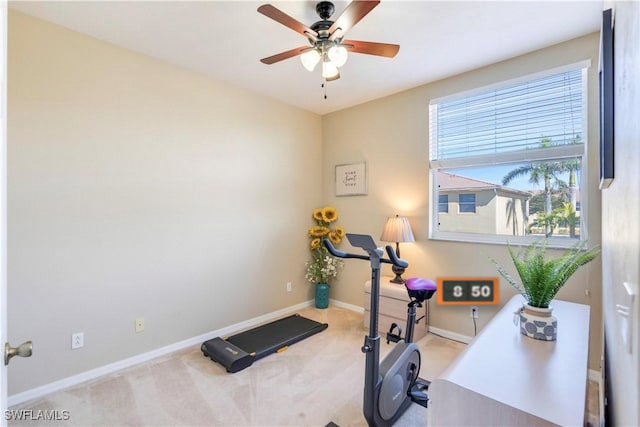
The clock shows h=8 m=50
